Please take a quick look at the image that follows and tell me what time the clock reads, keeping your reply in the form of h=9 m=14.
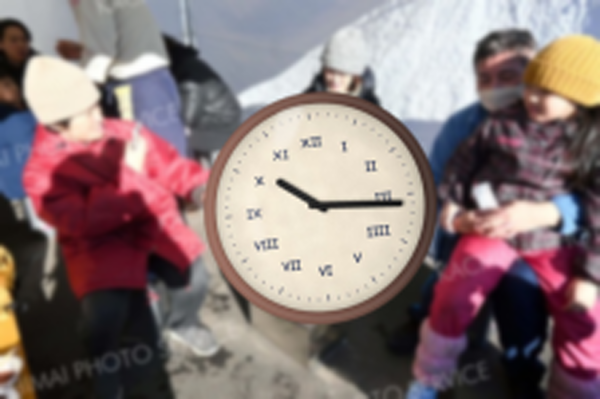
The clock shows h=10 m=16
